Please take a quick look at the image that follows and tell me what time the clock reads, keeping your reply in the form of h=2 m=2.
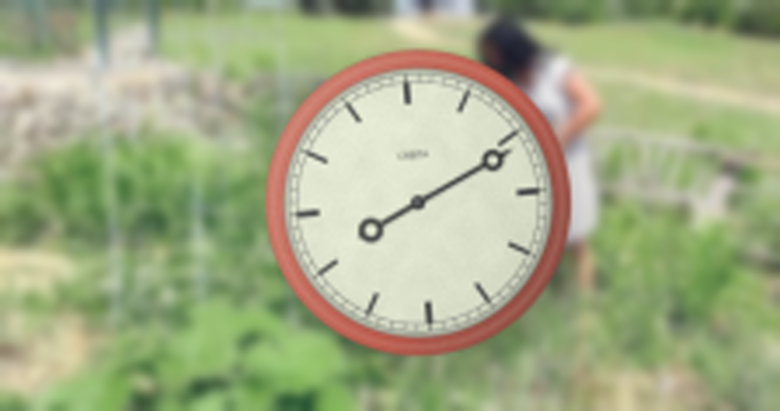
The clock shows h=8 m=11
